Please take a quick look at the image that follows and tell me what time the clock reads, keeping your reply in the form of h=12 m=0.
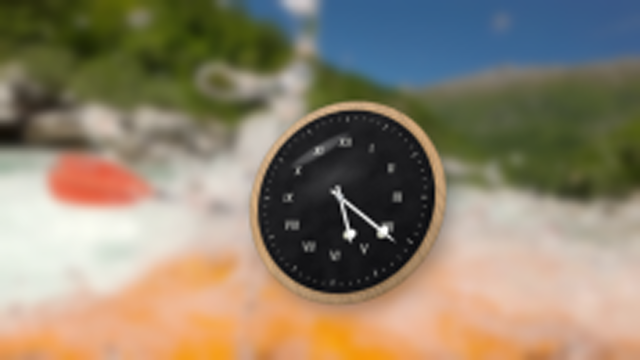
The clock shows h=5 m=21
